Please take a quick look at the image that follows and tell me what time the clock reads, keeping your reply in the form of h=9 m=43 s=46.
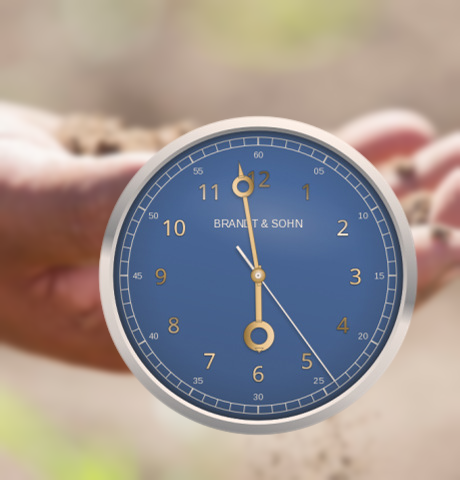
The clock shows h=5 m=58 s=24
